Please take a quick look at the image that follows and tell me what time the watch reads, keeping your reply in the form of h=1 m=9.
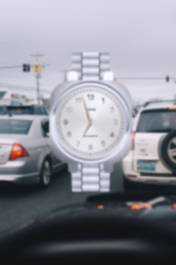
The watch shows h=6 m=57
